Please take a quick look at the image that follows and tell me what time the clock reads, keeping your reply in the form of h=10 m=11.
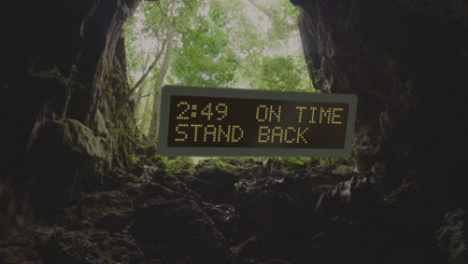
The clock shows h=2 m=49
